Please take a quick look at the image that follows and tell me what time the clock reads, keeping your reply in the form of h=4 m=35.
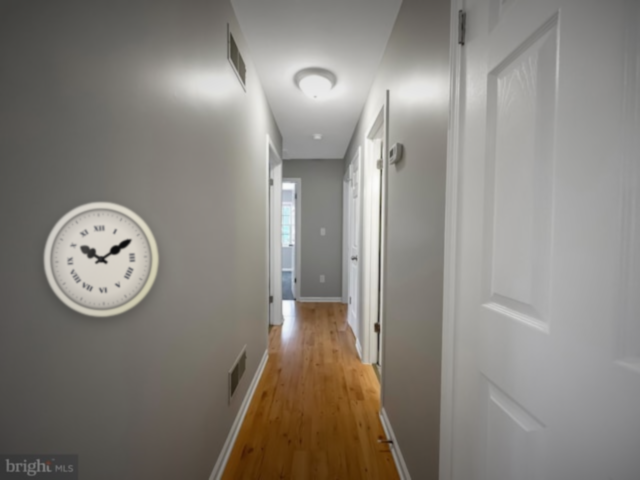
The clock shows h=10 m=10
